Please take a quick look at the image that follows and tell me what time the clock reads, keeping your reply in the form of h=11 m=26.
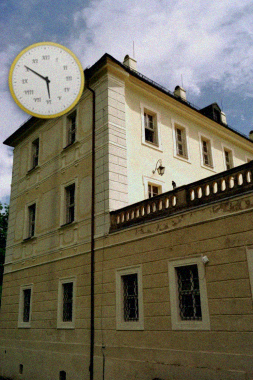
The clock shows h=5 m=51
